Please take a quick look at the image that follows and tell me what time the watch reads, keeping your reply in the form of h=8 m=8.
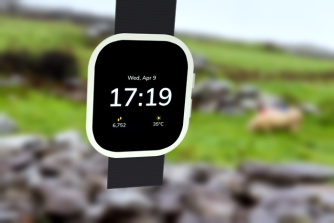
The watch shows h=17 m=19
